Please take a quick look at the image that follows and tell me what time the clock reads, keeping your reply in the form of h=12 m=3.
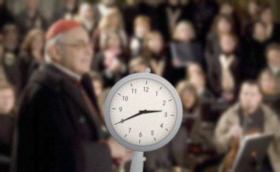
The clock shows h=2 m=40
